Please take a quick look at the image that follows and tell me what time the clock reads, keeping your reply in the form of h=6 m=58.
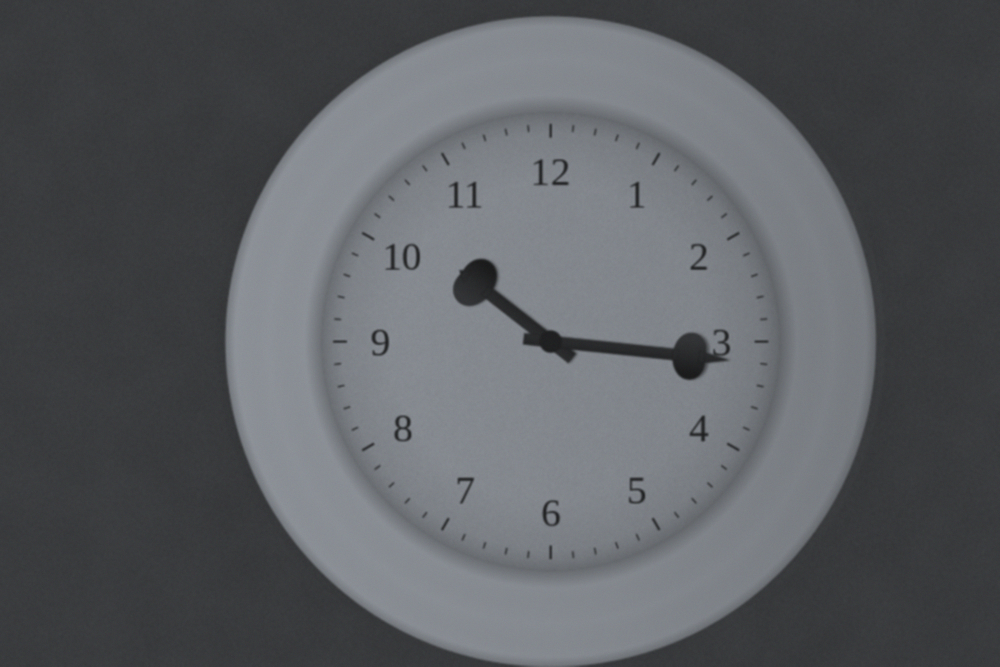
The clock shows h=10 m=16
